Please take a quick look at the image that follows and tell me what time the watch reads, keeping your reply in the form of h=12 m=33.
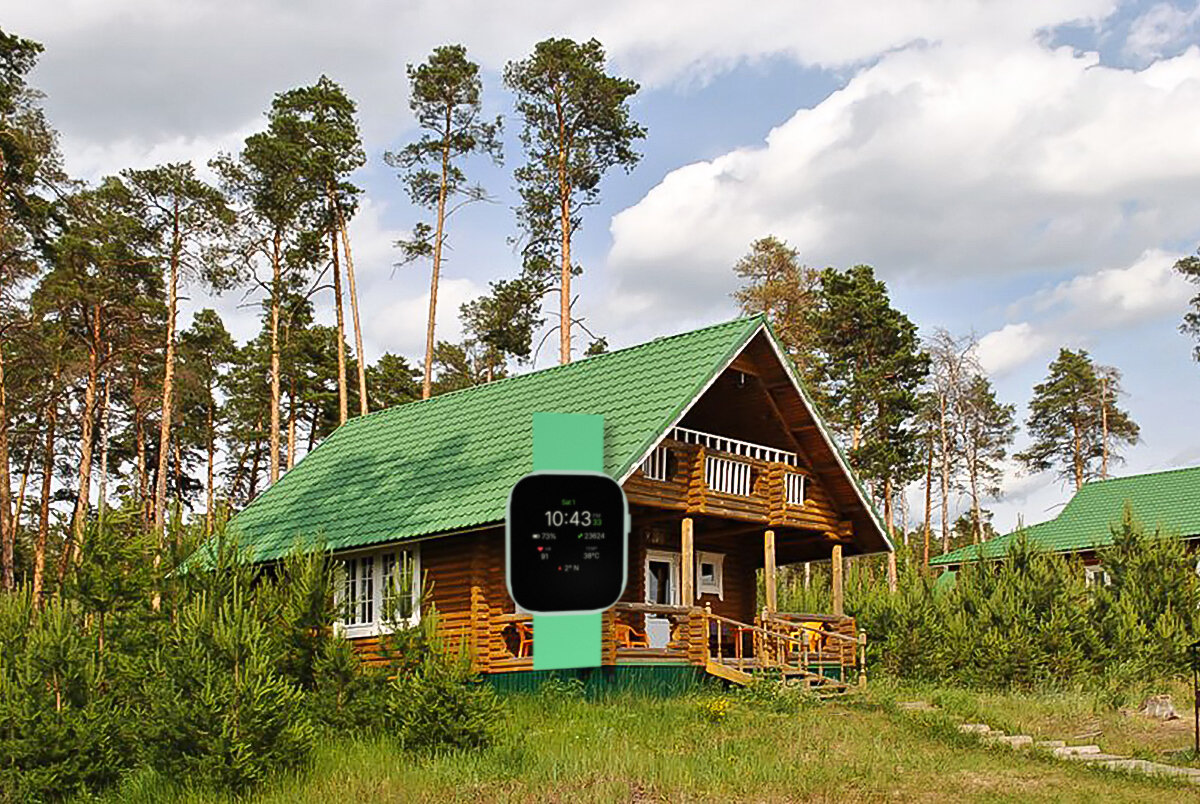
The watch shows h=10 m=43
